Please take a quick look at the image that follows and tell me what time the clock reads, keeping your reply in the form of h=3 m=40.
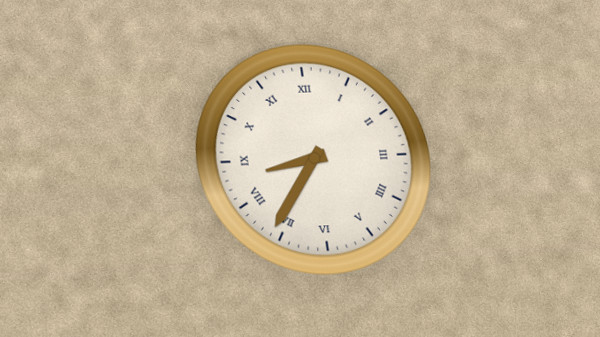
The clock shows h=8 m=36
